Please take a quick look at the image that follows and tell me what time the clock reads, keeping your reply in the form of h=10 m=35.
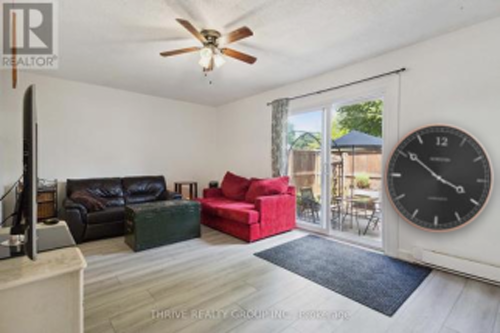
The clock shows h=3 m=51
